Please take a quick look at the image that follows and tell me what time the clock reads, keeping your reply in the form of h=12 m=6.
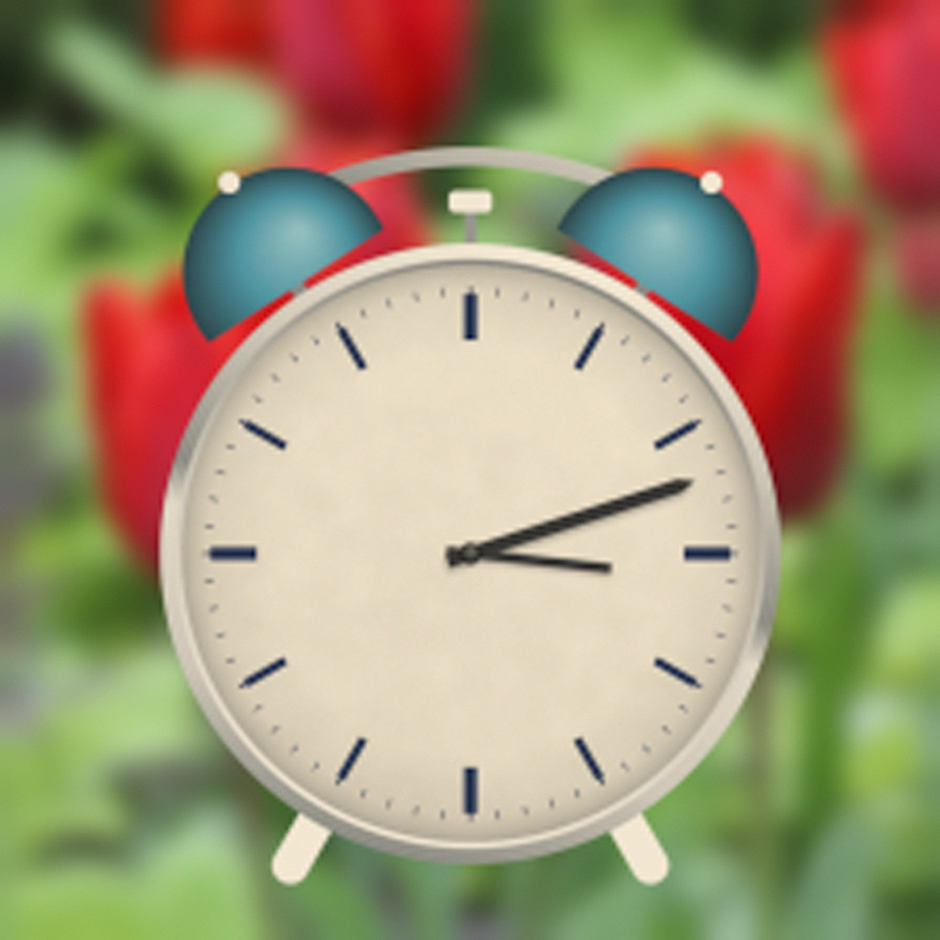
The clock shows h=3 m=12
